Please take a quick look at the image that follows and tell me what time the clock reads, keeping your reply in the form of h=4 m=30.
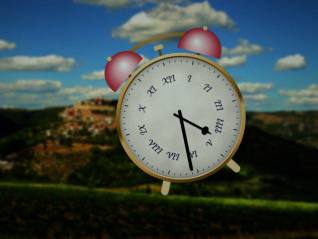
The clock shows h=4 m=31
